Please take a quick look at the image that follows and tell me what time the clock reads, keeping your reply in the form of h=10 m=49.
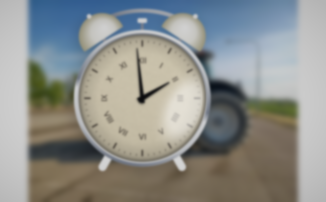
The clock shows h=1 m=59
